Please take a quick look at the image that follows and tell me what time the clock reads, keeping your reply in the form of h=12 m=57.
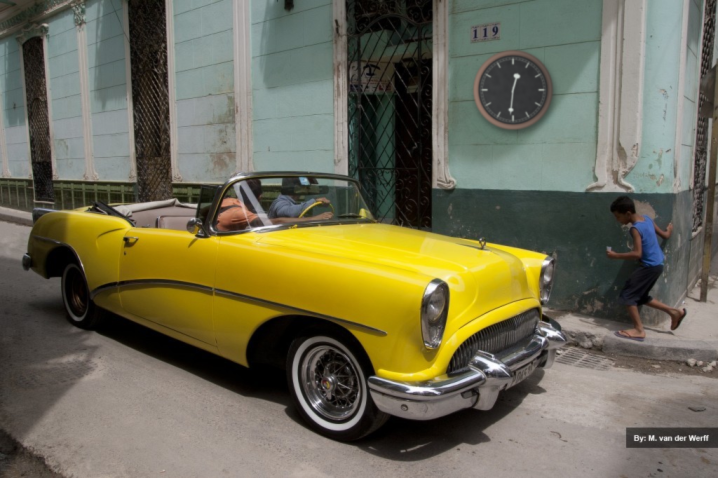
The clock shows h=12 m=31
